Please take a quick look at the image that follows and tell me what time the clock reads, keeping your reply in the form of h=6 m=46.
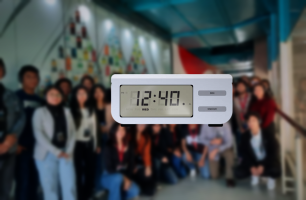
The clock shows h=12 m=40
